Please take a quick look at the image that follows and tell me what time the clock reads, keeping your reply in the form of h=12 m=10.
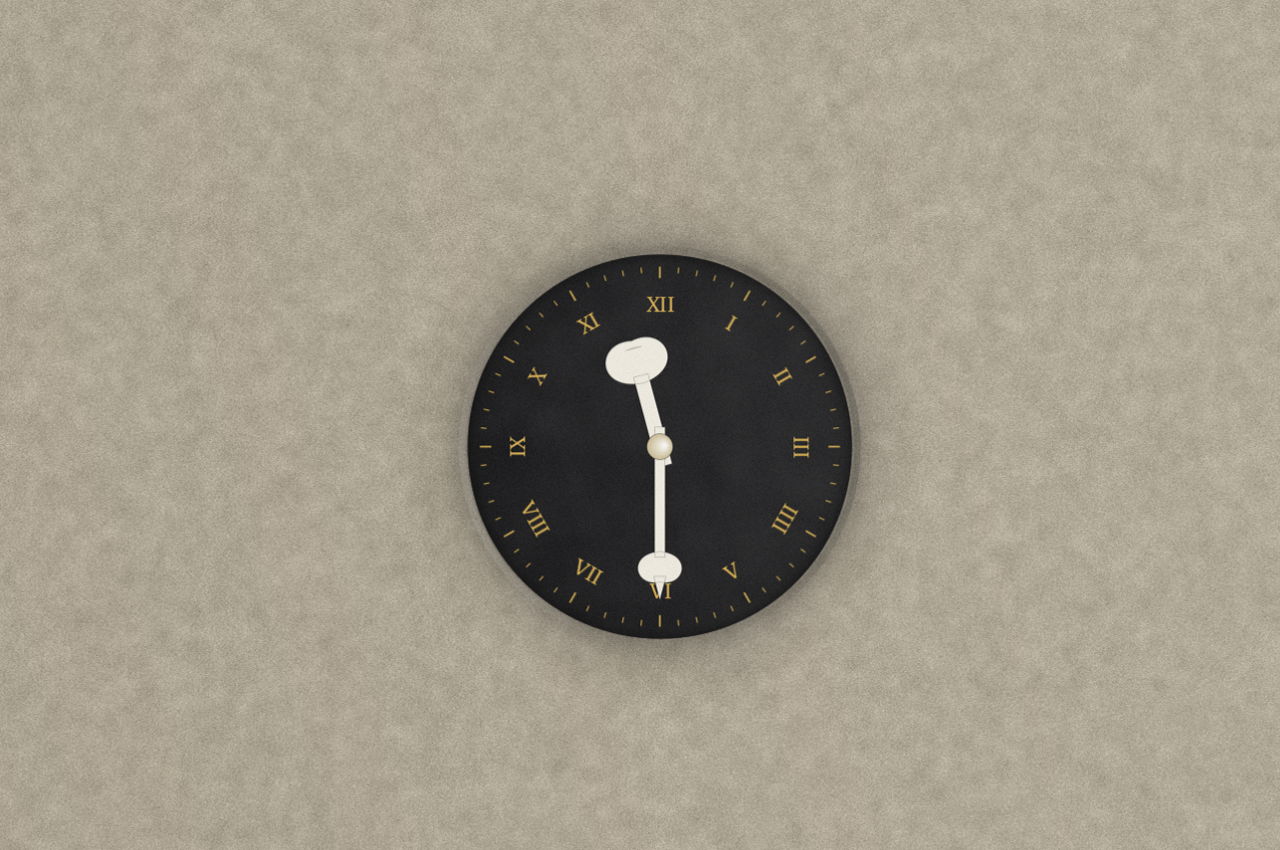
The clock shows h=11 m=30
